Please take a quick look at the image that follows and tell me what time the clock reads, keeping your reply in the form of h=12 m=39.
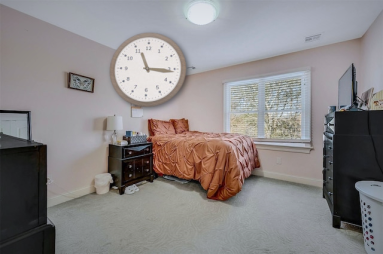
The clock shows h=11 m=16
